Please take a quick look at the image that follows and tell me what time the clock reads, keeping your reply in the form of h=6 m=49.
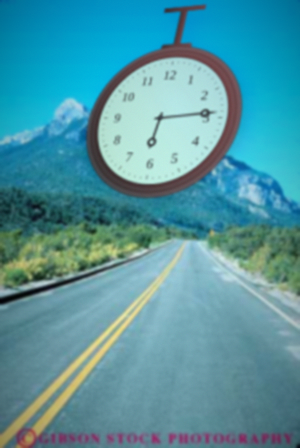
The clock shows h=6 m=14
